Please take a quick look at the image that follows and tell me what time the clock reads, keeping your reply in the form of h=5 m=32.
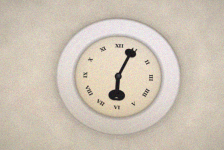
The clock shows h=6 m=4
